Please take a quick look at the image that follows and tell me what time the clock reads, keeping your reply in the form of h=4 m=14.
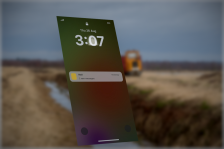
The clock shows h=3 m=7
